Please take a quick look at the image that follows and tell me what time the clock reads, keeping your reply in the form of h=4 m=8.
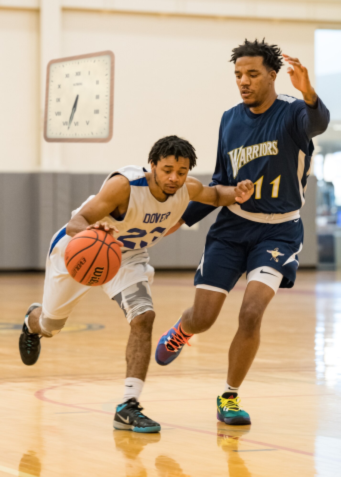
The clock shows h=6 m=33
